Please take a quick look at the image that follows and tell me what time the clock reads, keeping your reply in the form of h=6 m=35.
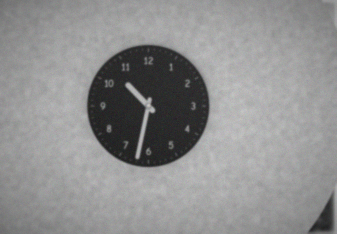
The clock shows h=10 m=32
